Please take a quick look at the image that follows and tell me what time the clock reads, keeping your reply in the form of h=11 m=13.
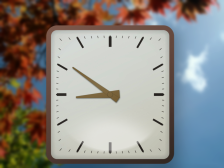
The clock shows h=8 m=51
